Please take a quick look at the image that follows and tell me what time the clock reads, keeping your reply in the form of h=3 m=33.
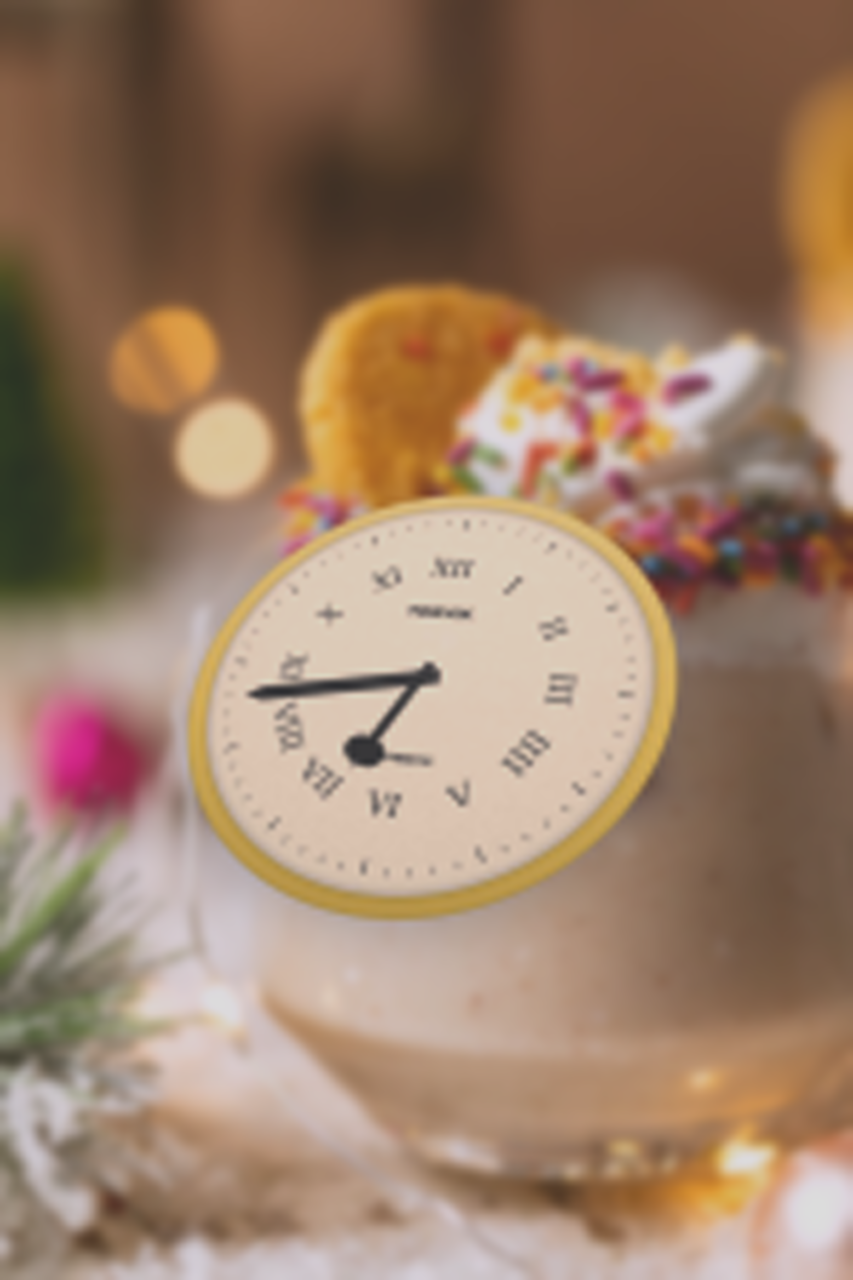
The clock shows h=6 m=43
